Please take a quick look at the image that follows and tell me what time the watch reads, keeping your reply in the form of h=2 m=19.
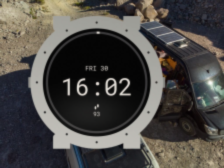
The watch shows h=16 m=2
